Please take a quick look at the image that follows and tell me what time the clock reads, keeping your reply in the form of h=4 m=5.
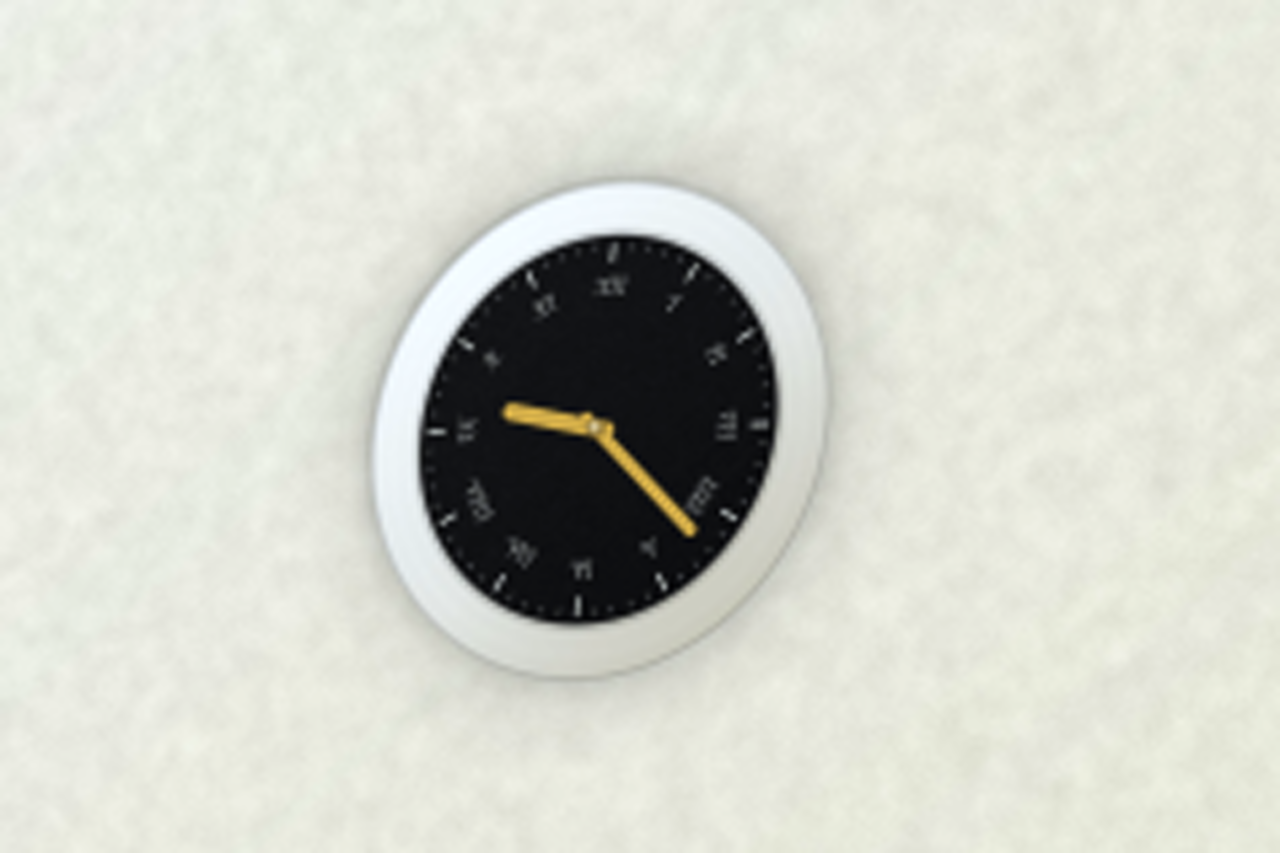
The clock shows h=9 m=22
